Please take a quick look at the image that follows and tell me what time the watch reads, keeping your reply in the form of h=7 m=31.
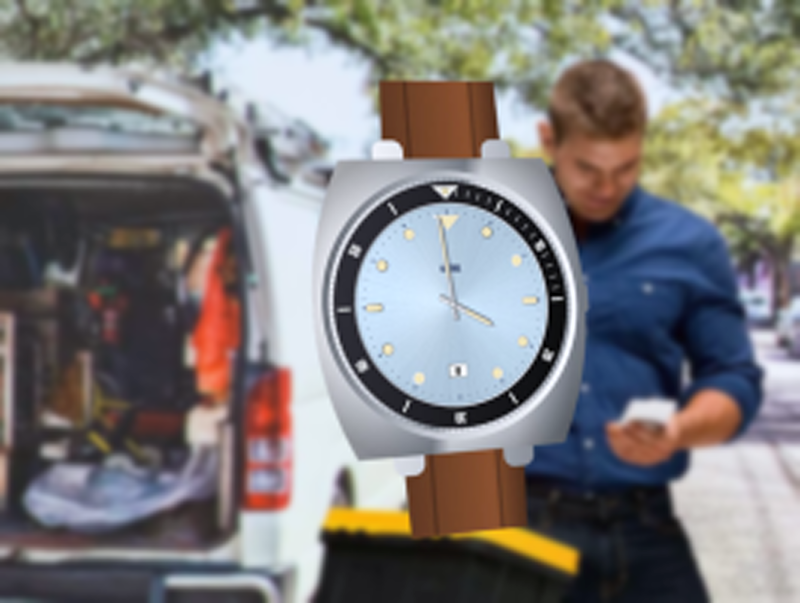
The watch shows h=3 m=59
